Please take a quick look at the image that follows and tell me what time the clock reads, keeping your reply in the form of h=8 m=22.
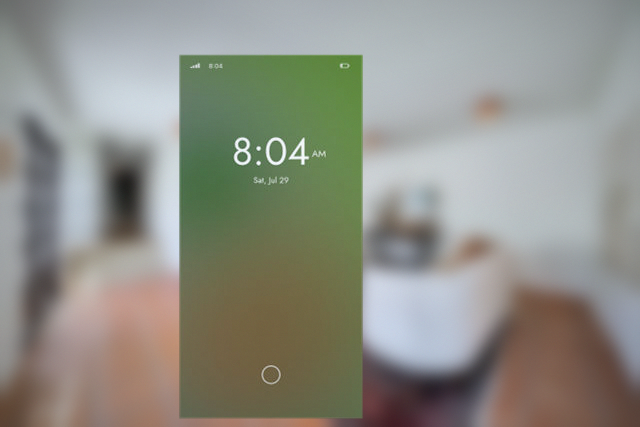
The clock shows h=8 m=4
